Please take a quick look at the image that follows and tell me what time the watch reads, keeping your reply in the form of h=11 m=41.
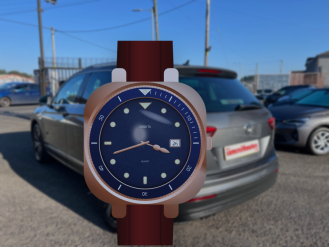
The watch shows h=3 m=42
